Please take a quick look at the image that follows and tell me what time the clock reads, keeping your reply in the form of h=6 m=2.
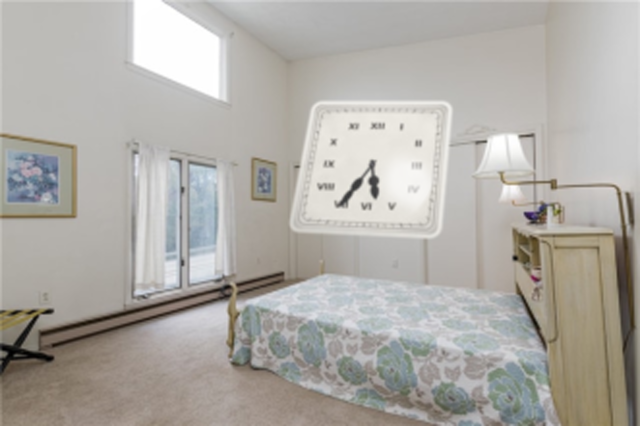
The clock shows h=5 m=35
